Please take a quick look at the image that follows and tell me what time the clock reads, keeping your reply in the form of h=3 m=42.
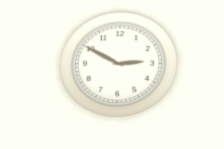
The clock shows h=2 m=50
